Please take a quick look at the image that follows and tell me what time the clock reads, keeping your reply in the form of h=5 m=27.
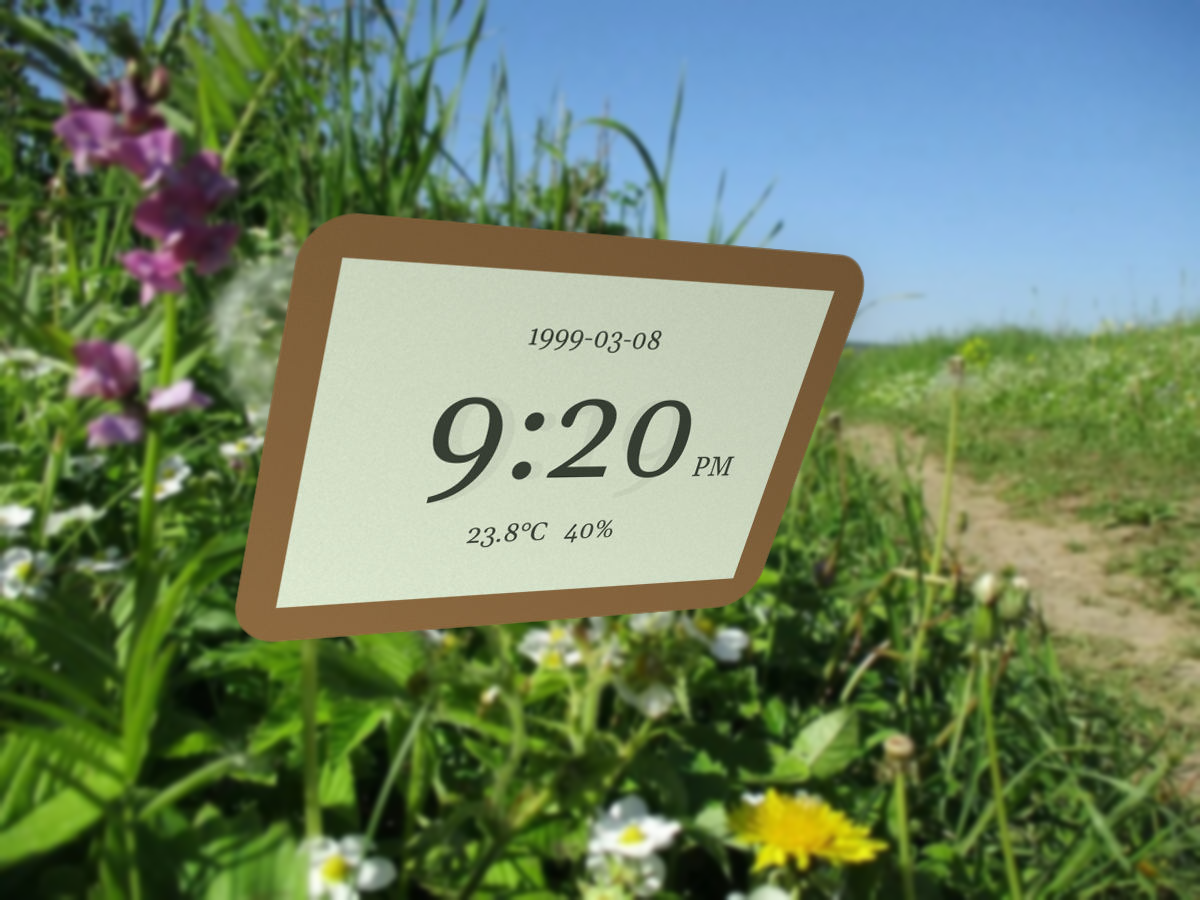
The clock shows h=9 m=20
